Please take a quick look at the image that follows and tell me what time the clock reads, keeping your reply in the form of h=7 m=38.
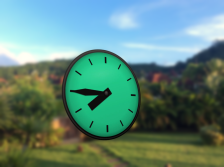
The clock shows h=7 m=45
